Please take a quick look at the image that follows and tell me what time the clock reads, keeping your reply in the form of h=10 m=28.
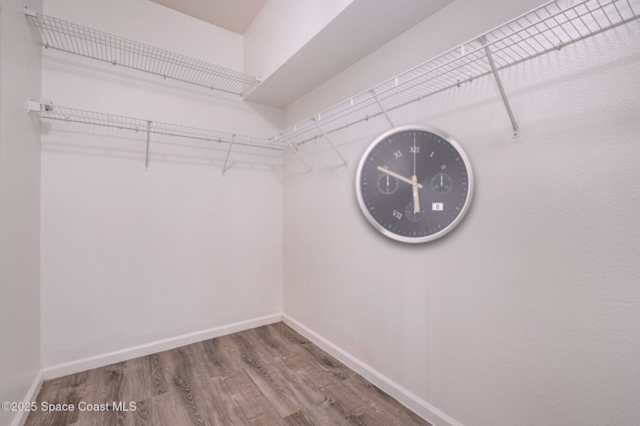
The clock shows h=5 m=49
